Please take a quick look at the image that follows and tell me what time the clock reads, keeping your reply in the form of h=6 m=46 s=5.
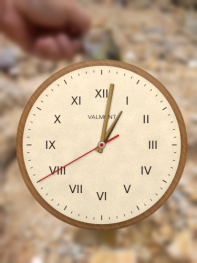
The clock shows h=1 m=1 s=40
